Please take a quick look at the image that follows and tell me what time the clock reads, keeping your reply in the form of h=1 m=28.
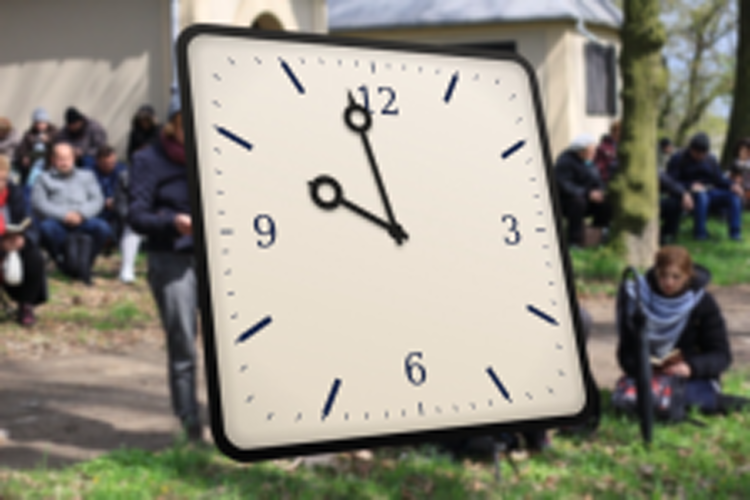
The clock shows h=9 m=58
